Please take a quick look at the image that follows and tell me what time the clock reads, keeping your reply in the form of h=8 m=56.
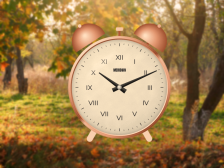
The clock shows h=10 m=11
